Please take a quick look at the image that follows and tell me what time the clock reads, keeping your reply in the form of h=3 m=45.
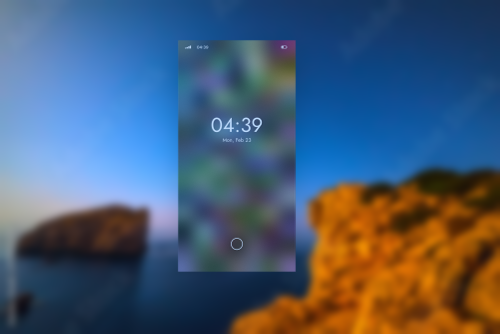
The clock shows h=4 m=39
